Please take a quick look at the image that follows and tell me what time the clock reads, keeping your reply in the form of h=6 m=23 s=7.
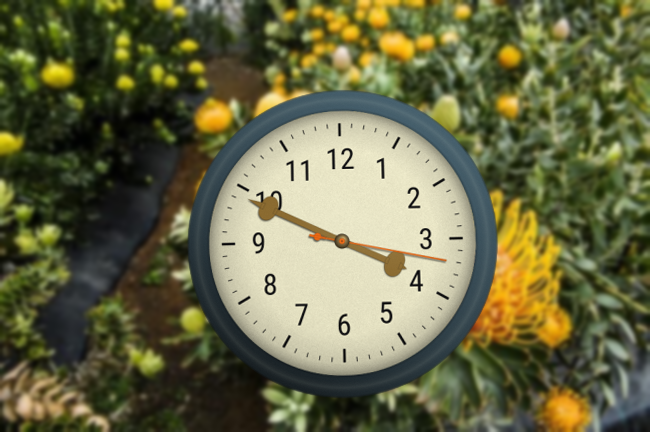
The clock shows h=3 m=49 s=17
